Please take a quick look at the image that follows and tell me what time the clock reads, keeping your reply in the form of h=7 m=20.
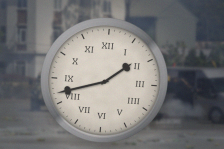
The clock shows h=1 m=42
